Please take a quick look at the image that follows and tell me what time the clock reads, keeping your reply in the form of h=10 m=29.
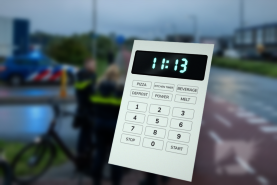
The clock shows h=11 m=13
